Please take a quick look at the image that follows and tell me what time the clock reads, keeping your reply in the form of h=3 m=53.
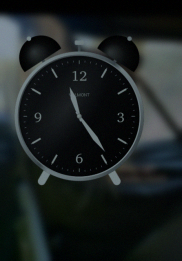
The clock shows h=11 m=24
